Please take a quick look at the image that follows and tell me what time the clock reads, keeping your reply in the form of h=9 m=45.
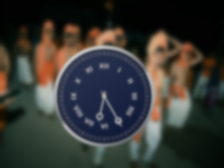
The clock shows h=6 m=25
